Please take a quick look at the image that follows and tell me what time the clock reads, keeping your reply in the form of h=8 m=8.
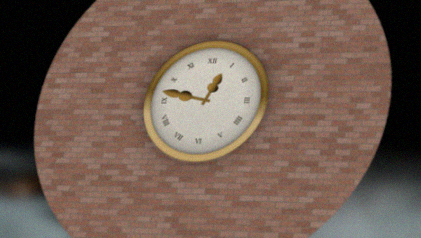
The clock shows h=12 m=47
